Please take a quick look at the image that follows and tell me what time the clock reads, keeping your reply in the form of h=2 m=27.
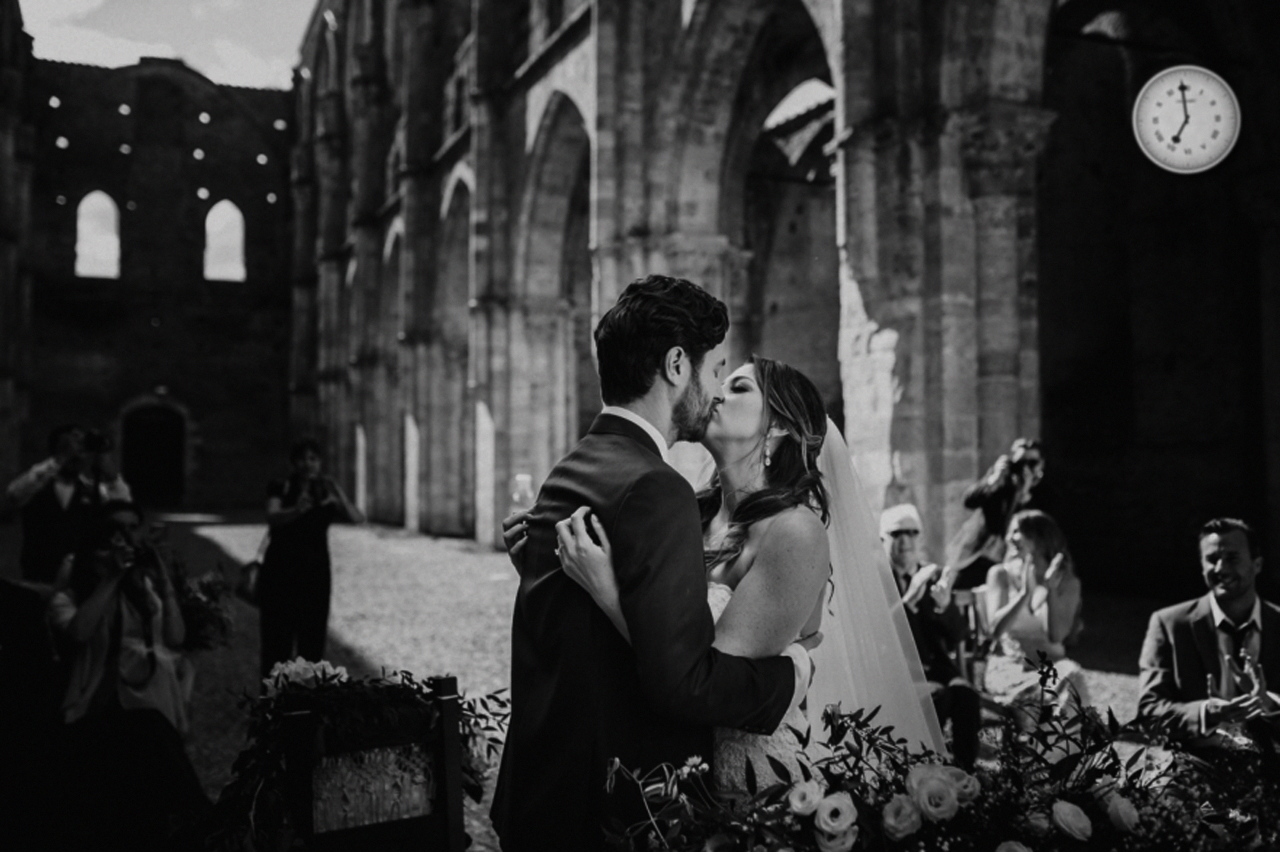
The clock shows h=6 m=59
